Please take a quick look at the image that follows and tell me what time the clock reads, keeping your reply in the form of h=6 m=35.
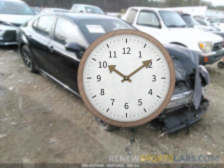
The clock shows h=10 m=9
